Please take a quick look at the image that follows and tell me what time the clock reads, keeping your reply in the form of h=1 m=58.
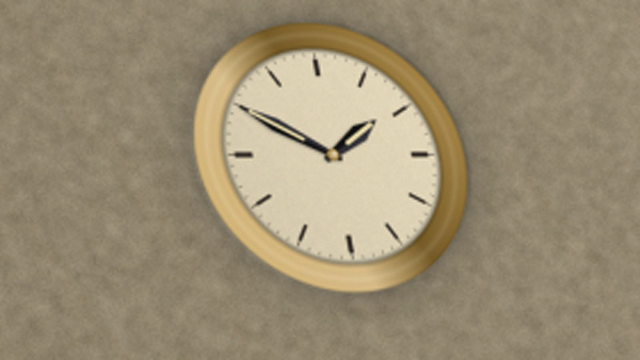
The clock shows h=1 m=50
